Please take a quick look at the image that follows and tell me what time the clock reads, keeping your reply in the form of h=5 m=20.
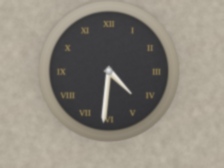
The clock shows h=4 m=31
